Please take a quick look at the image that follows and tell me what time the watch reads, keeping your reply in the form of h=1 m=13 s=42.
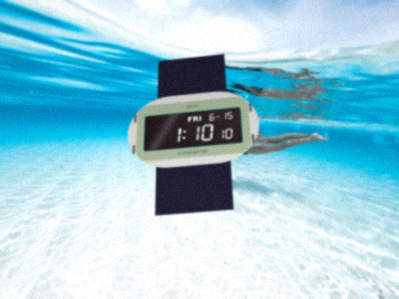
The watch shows h=1 m=10 s=10
